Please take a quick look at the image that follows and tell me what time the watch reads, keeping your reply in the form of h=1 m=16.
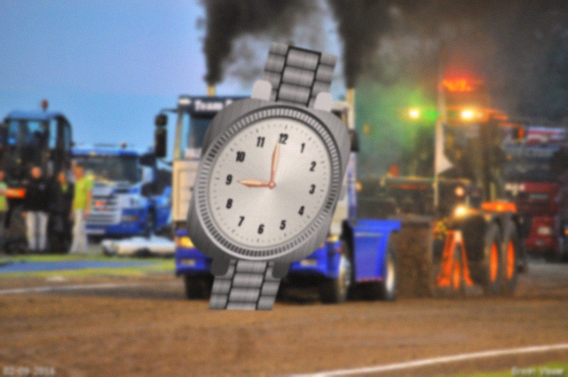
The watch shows h=8 m=59
